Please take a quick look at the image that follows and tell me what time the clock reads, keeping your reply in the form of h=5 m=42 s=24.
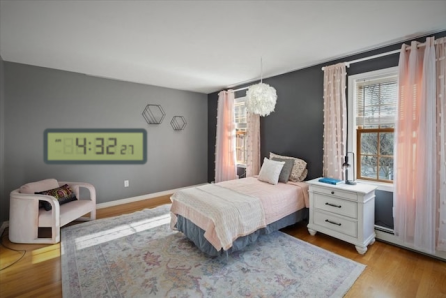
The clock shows h=4 m=32 s=27
